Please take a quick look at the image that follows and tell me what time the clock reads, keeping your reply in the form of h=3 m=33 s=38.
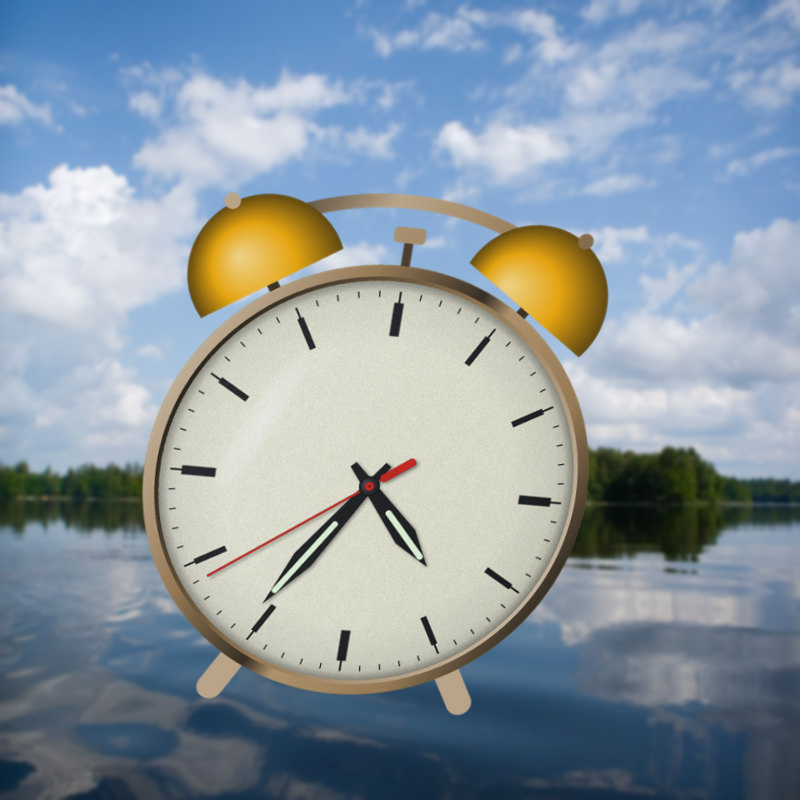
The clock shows h=4 m=35 s=39
